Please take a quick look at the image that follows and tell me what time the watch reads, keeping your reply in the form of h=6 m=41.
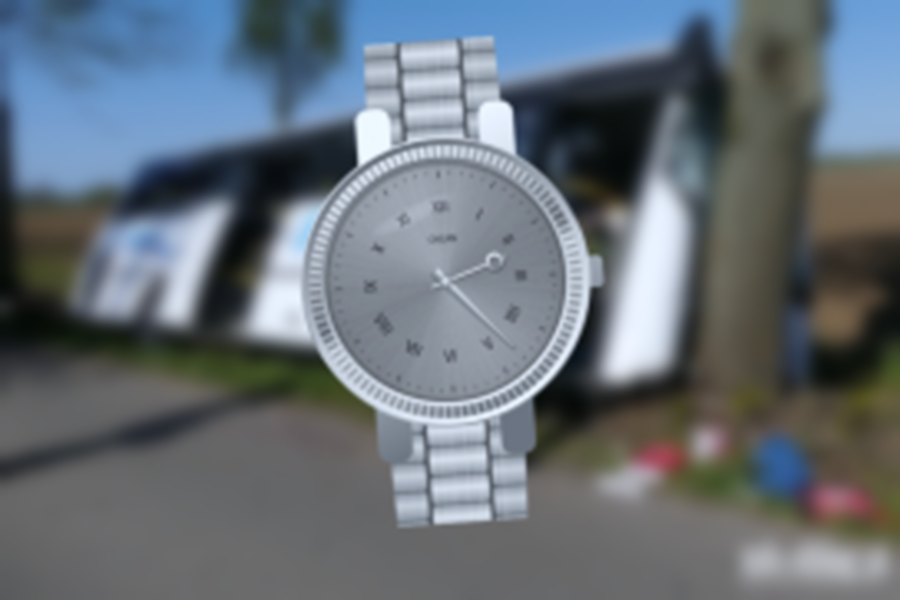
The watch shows h=2 m=23
